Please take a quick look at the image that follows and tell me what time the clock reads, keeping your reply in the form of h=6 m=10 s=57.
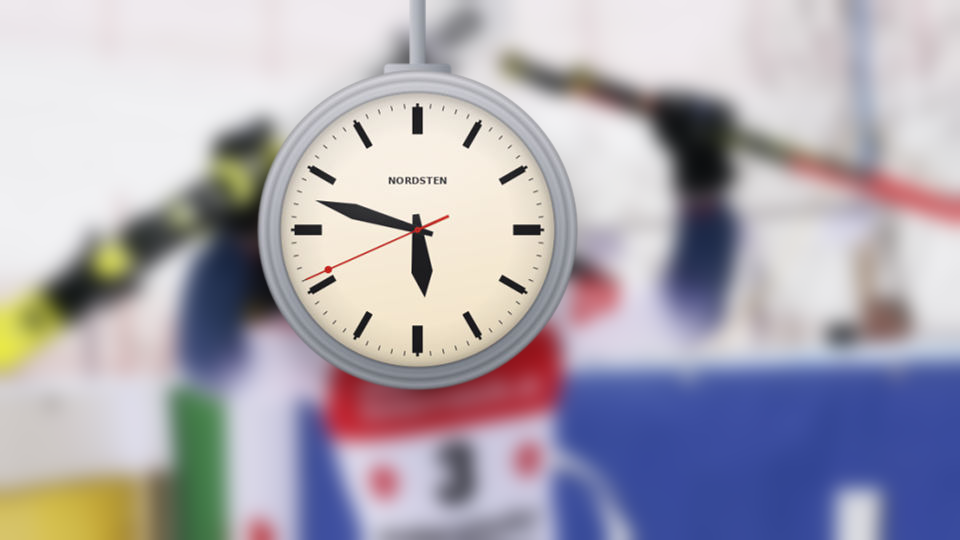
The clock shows h=5 m=47 s=41
